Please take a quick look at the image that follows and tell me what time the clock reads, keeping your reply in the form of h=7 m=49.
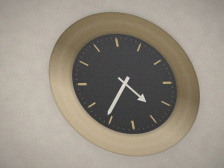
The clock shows h=4 m=36
